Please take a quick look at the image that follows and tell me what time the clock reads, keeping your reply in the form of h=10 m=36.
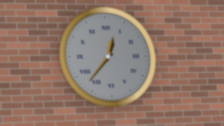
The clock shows h=12 m=37
